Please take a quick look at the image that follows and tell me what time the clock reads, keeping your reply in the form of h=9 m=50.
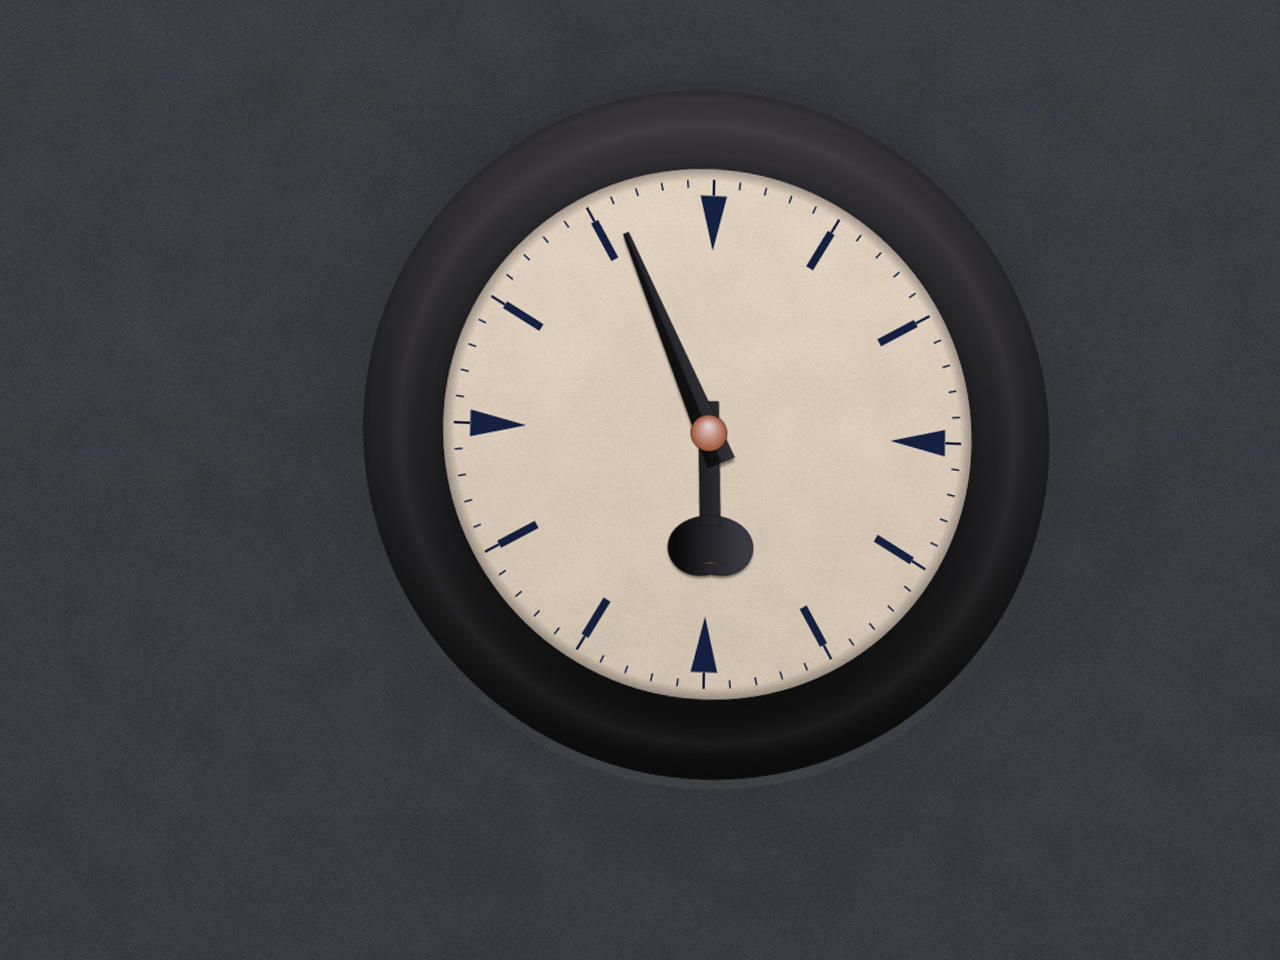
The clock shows h=5 m=56
